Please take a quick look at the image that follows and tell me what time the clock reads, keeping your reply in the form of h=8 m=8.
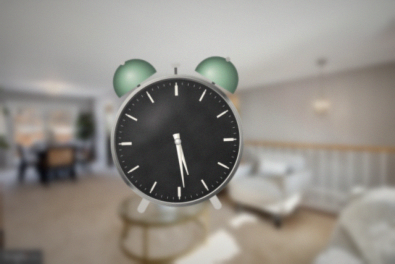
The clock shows h=5 m=29
